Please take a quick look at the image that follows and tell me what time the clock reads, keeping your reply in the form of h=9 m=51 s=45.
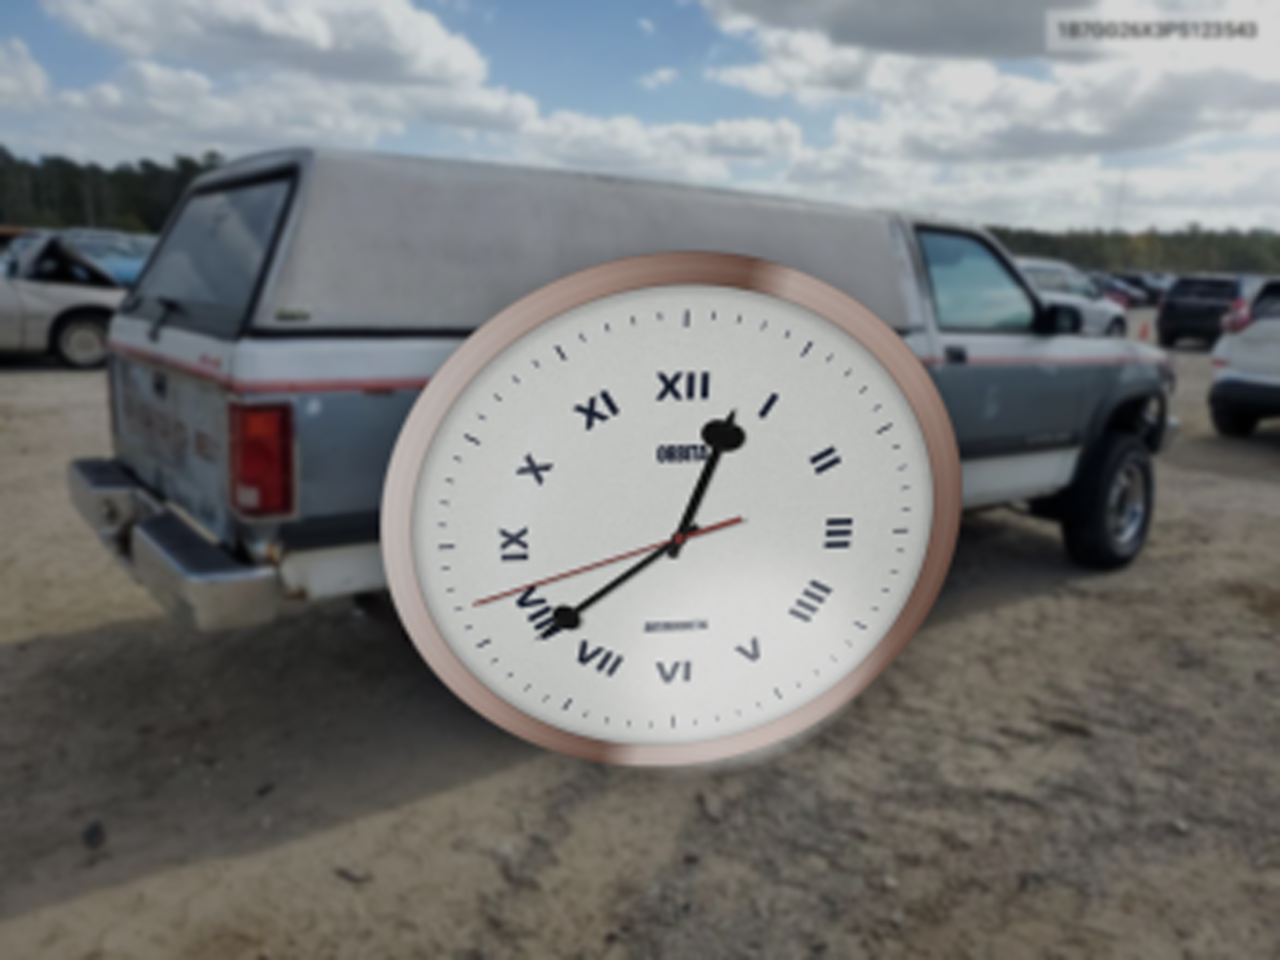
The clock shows h=12 m=38 s=42
